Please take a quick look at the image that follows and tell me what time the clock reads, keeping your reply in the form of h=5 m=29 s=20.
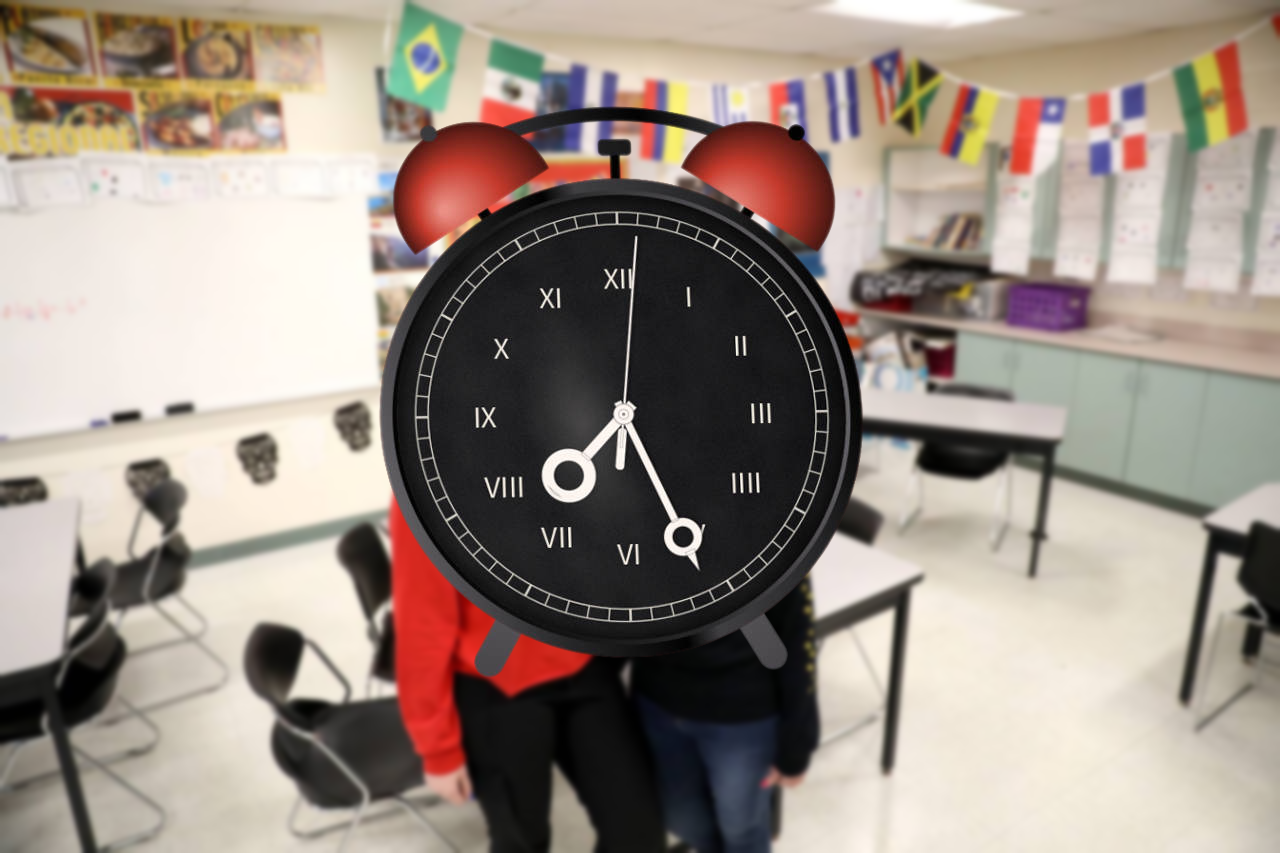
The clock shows h=7 m=26 s=1
